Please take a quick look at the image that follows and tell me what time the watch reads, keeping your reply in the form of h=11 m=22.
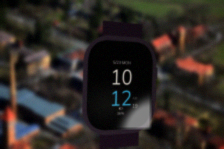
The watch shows h=10 m=12
